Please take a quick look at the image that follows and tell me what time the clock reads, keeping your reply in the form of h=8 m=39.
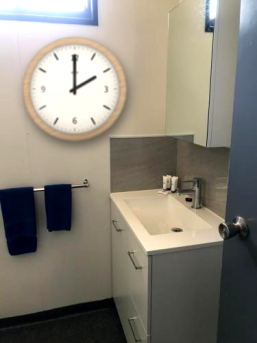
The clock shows h=2 m=0
